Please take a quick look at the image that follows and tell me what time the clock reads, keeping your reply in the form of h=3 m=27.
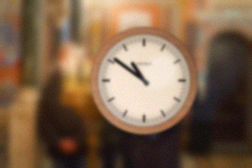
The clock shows h=10 m=51
